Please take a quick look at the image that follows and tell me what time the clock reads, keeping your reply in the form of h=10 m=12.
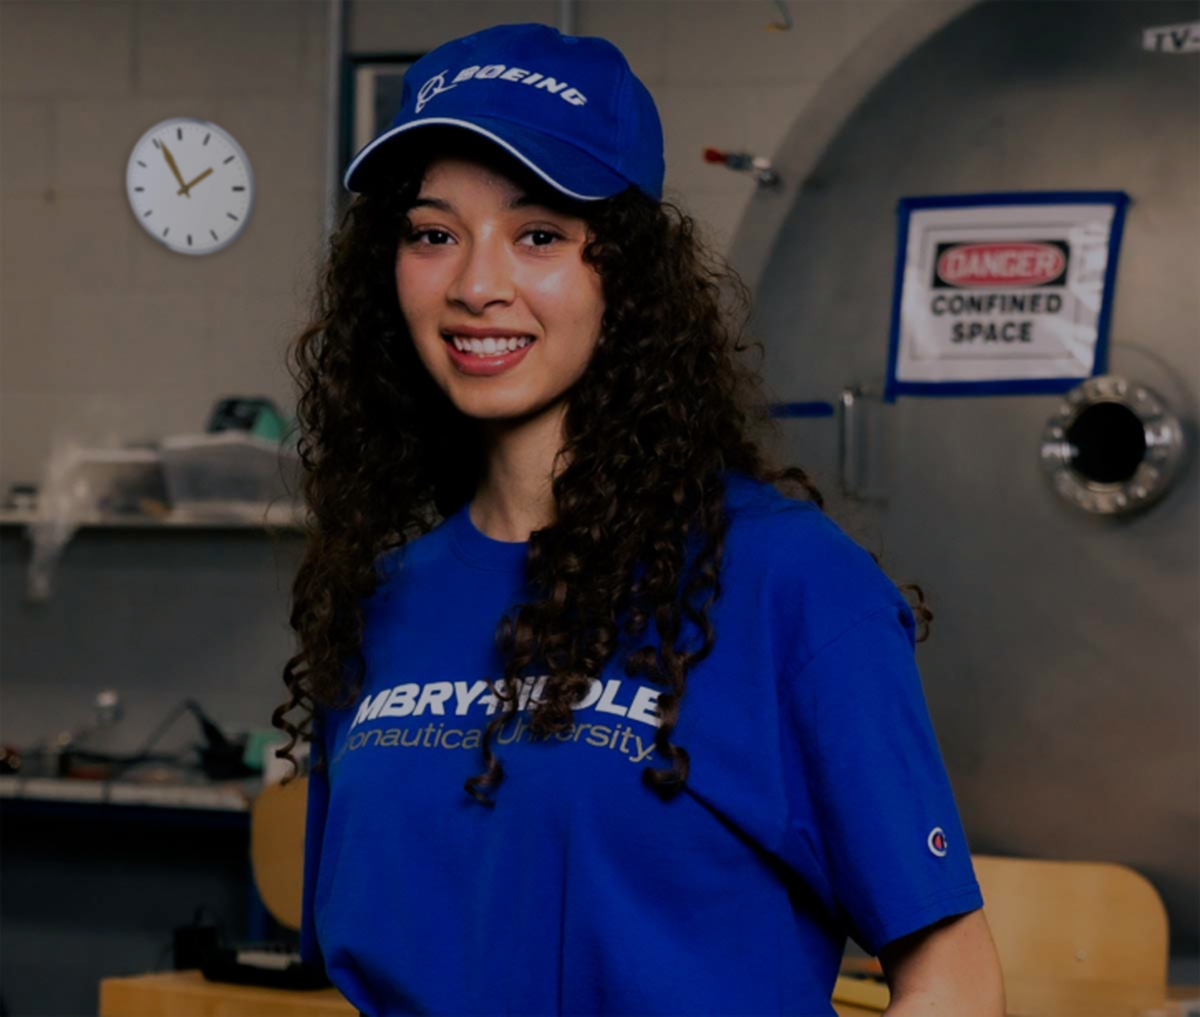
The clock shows h=1 m=56
